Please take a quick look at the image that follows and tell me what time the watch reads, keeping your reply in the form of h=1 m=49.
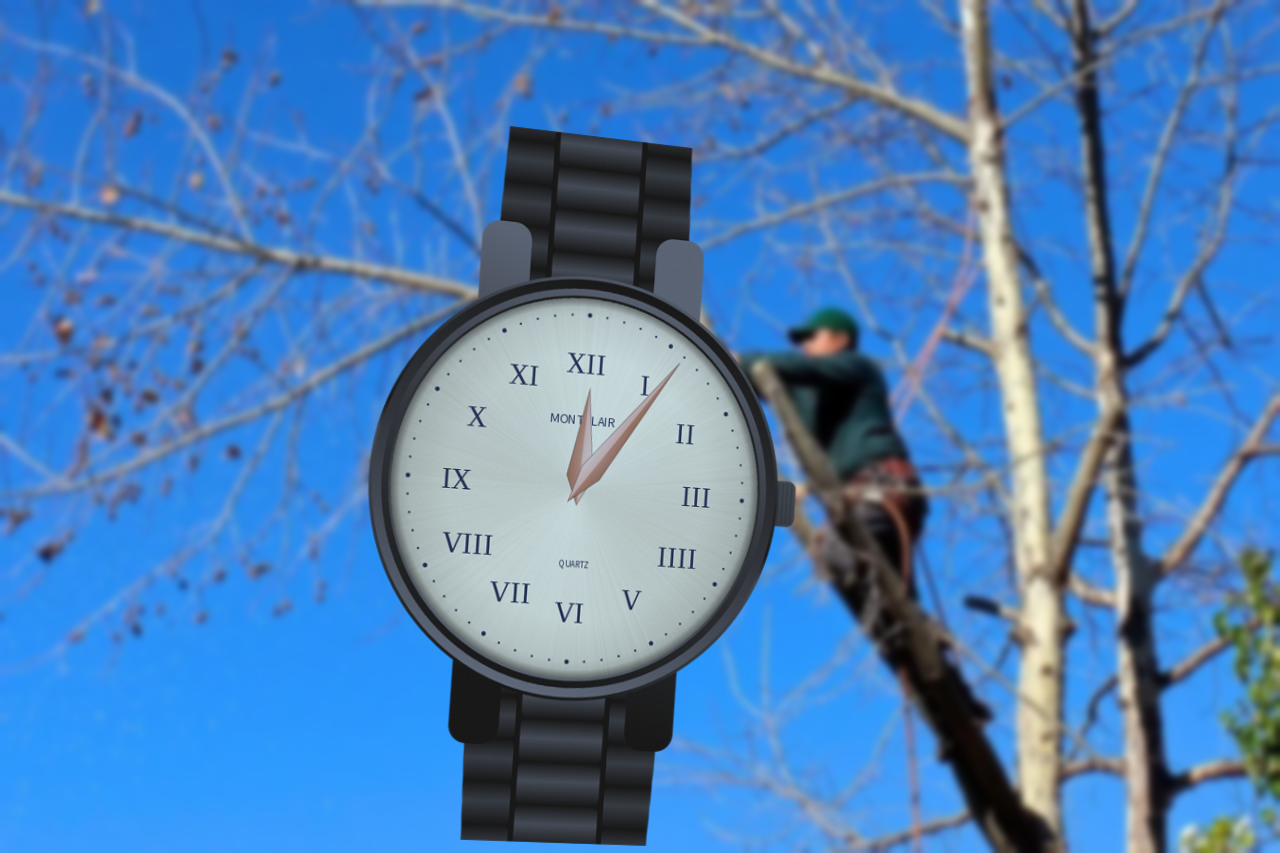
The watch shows h=12 m=6
